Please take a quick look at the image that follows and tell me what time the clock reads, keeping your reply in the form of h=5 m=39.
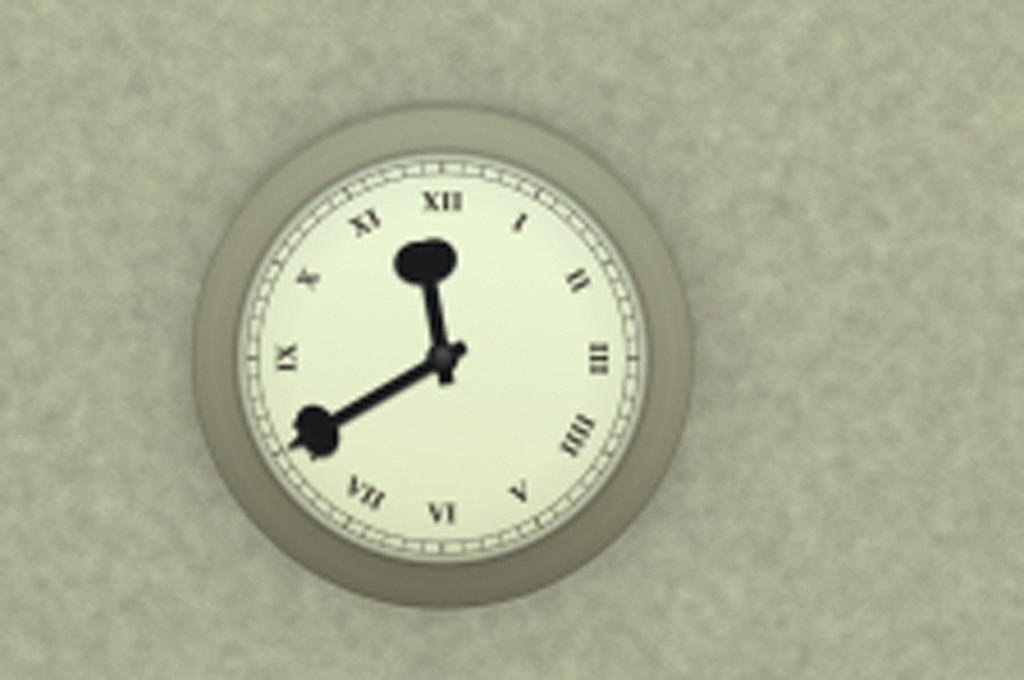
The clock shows h=11 m=40
